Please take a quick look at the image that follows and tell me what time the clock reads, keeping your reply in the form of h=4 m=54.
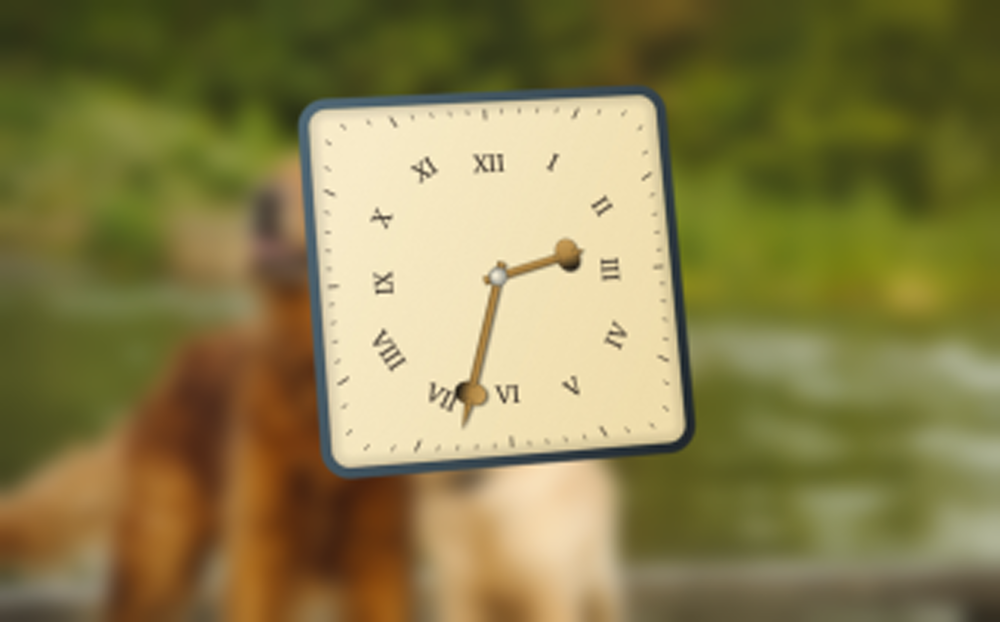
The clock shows h=2 m=33
